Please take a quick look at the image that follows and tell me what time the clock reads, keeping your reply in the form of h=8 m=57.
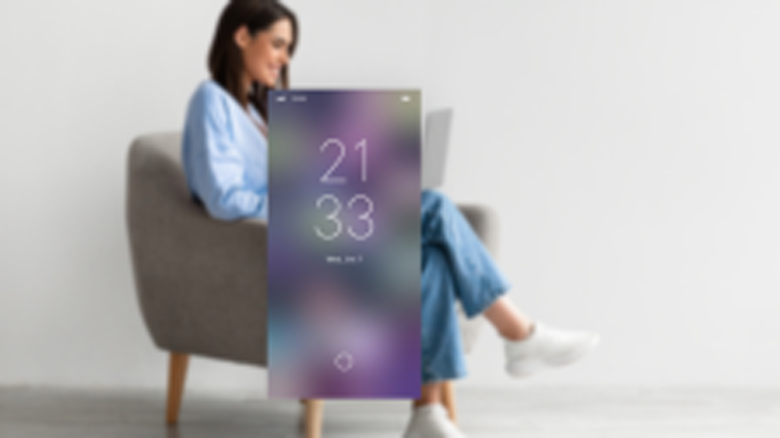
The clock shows h=21 m=33
